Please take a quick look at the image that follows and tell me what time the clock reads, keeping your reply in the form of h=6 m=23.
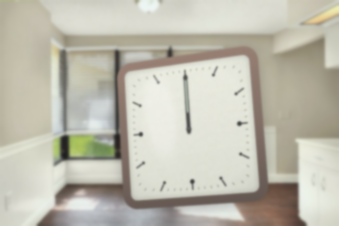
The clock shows h=12 m=0
